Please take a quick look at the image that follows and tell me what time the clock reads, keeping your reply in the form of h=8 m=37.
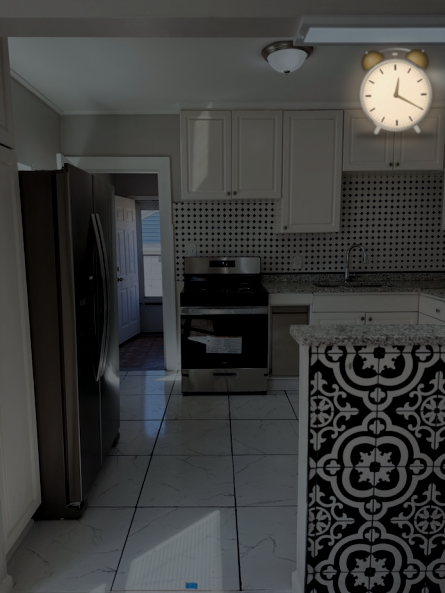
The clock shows h=12 m=20
